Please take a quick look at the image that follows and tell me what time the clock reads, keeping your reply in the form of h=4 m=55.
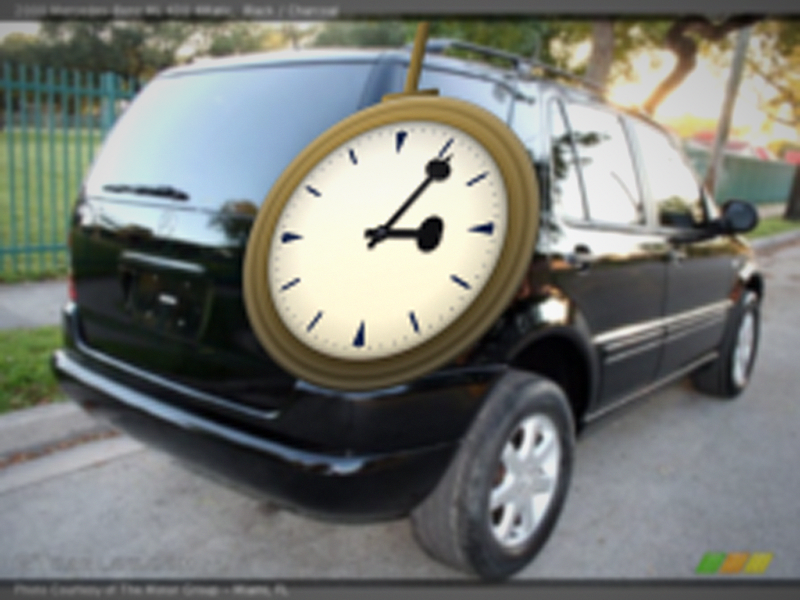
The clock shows h=3 m=6
